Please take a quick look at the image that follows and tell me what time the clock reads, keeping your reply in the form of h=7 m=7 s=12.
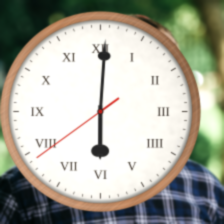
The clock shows h=6 m=0 s=39
